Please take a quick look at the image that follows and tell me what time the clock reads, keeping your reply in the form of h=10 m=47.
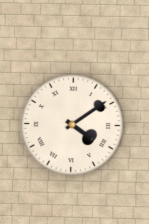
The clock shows h=4 m=9
